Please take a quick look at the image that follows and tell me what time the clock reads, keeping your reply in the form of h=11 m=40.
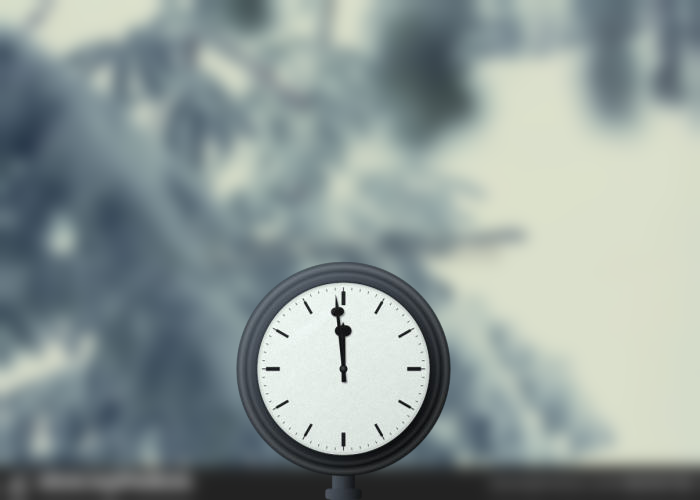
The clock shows h=11 m=59
